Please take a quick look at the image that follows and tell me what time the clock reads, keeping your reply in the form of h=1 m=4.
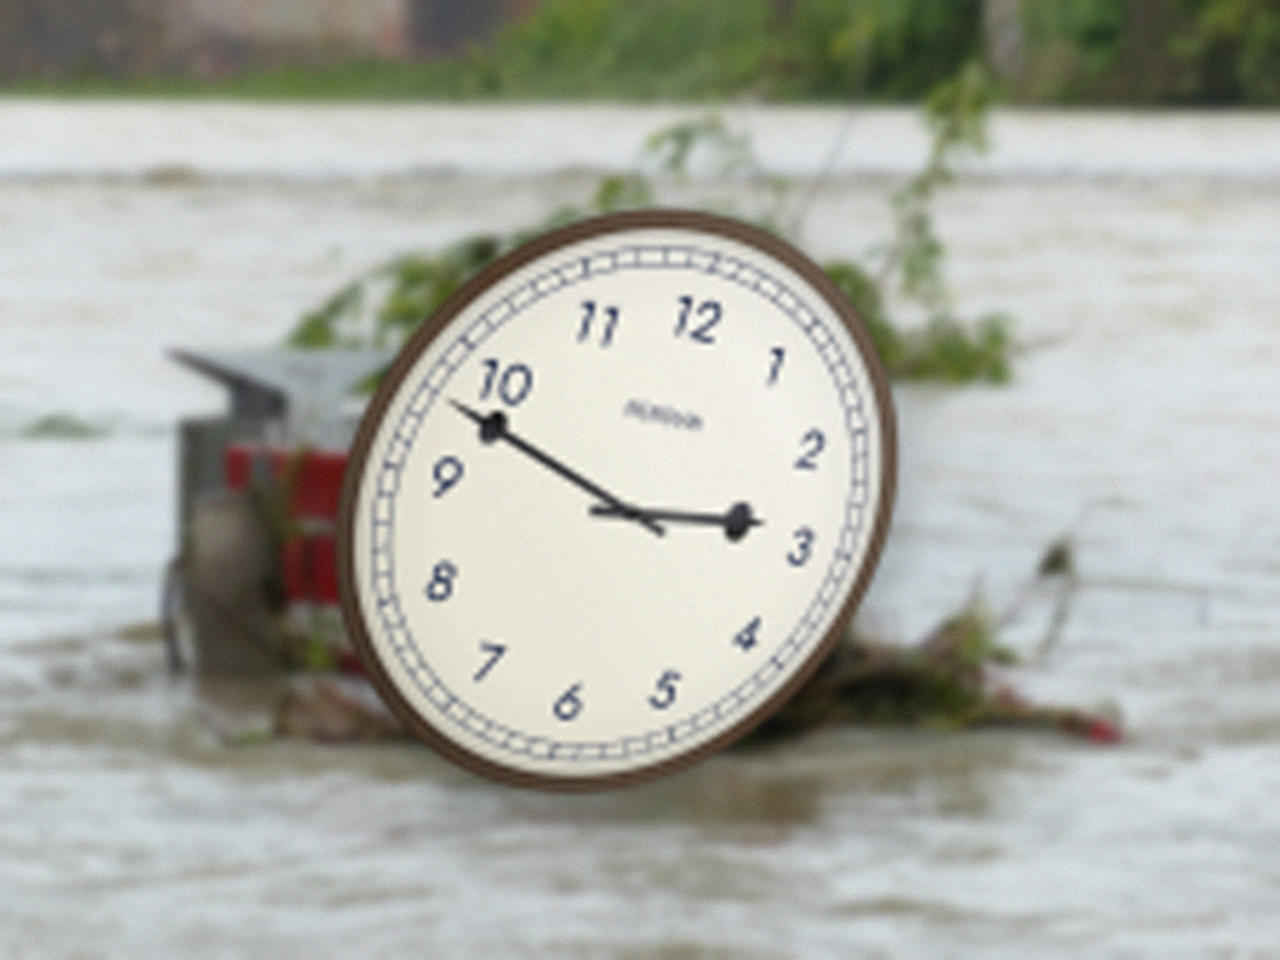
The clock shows h=2 m=48
